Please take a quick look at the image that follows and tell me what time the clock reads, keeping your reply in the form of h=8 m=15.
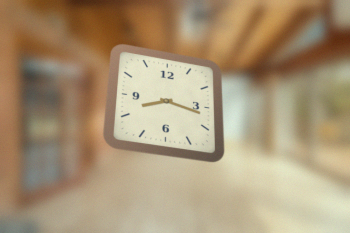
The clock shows h=8 m=17
